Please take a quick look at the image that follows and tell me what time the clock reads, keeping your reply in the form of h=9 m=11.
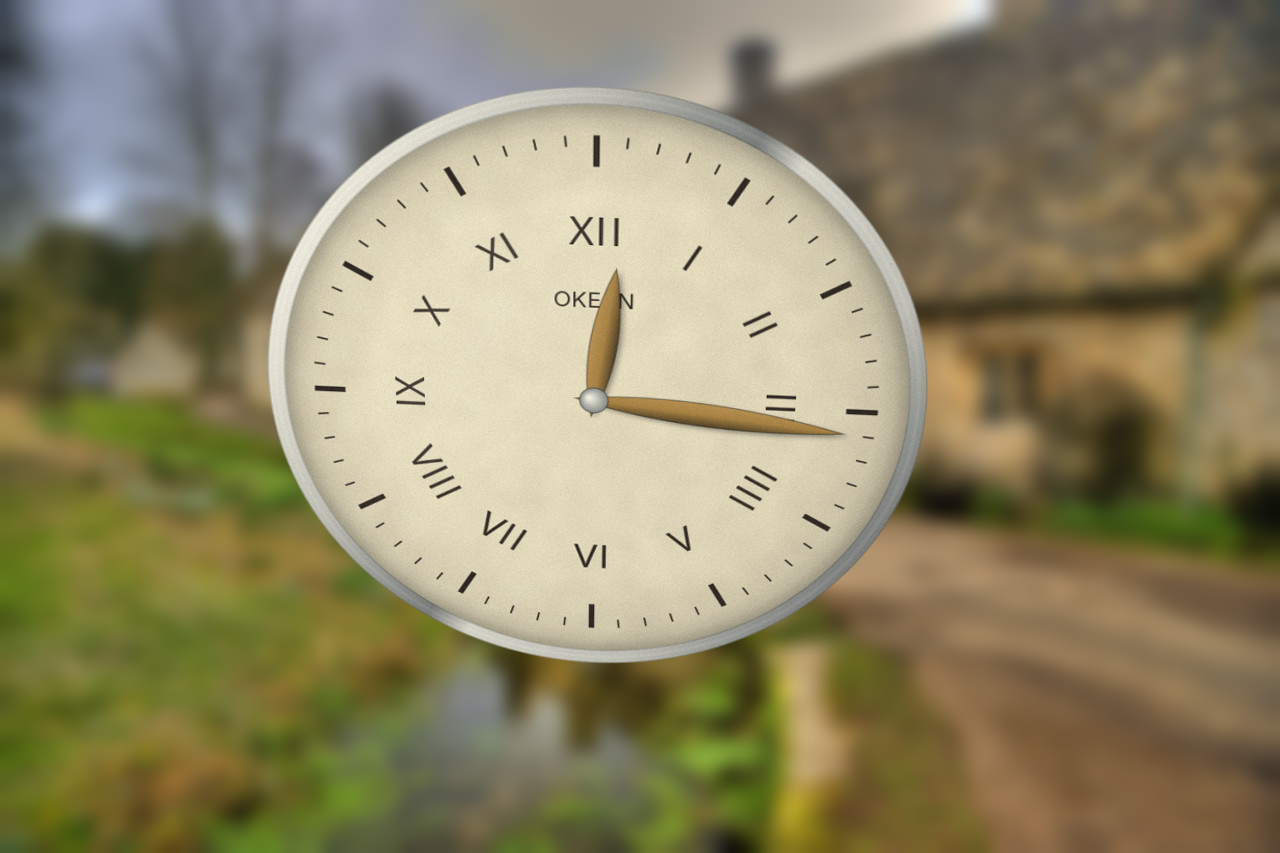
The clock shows h=12 m=16
